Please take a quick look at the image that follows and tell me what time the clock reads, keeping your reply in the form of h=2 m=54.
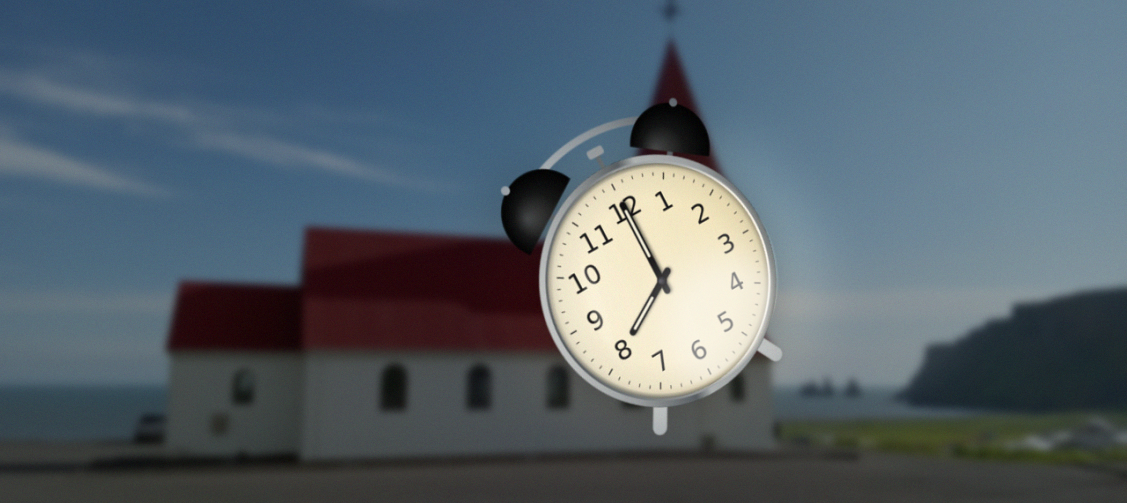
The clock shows h=8 m=0
